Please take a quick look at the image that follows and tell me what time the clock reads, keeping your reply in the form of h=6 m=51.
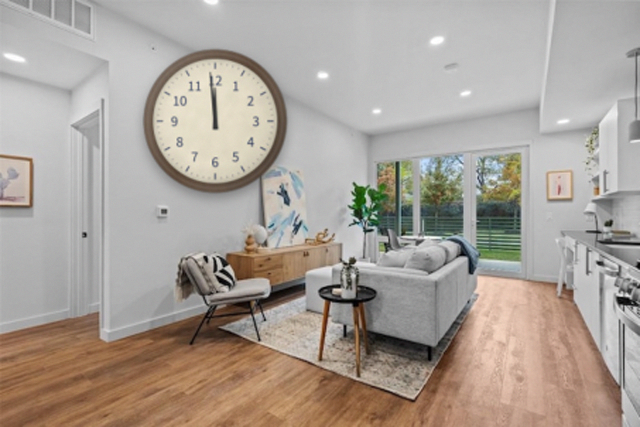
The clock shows h=11 m=59
